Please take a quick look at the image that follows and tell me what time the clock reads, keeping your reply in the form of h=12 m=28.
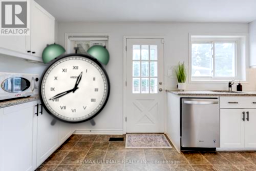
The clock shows h=12 m=41
